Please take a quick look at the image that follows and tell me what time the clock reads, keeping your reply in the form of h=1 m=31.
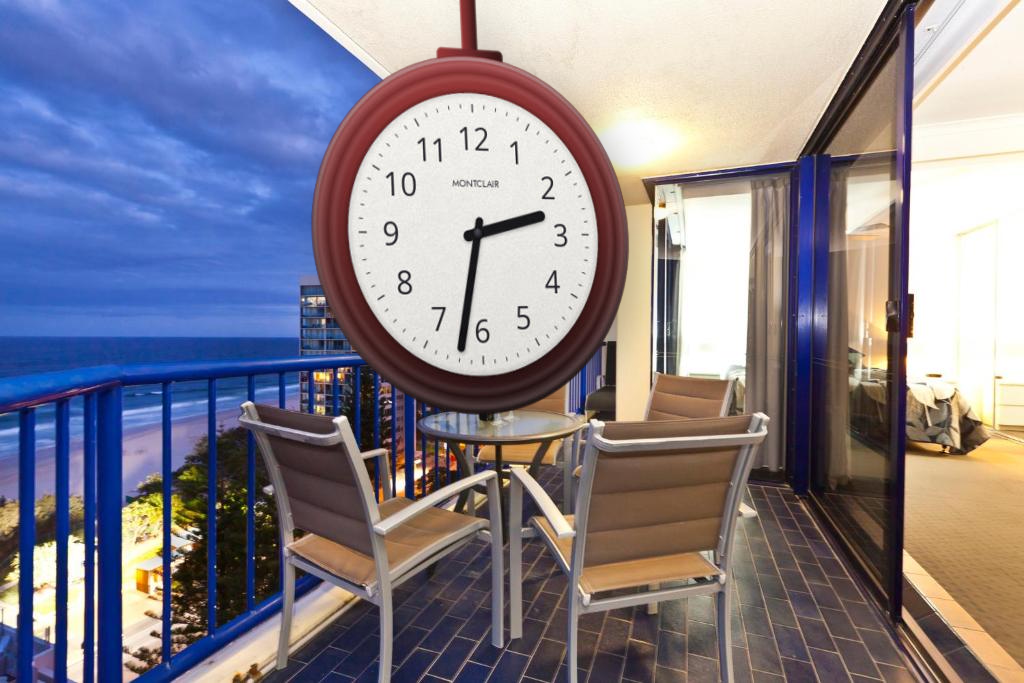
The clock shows h=2 m=32
